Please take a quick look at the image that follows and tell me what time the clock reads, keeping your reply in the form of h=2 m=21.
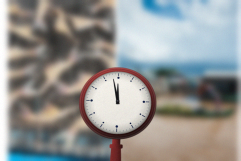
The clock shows h=11 m=58
